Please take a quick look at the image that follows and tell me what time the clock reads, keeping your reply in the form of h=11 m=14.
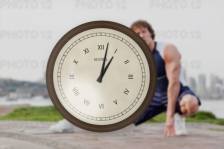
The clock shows h=1 m=2
